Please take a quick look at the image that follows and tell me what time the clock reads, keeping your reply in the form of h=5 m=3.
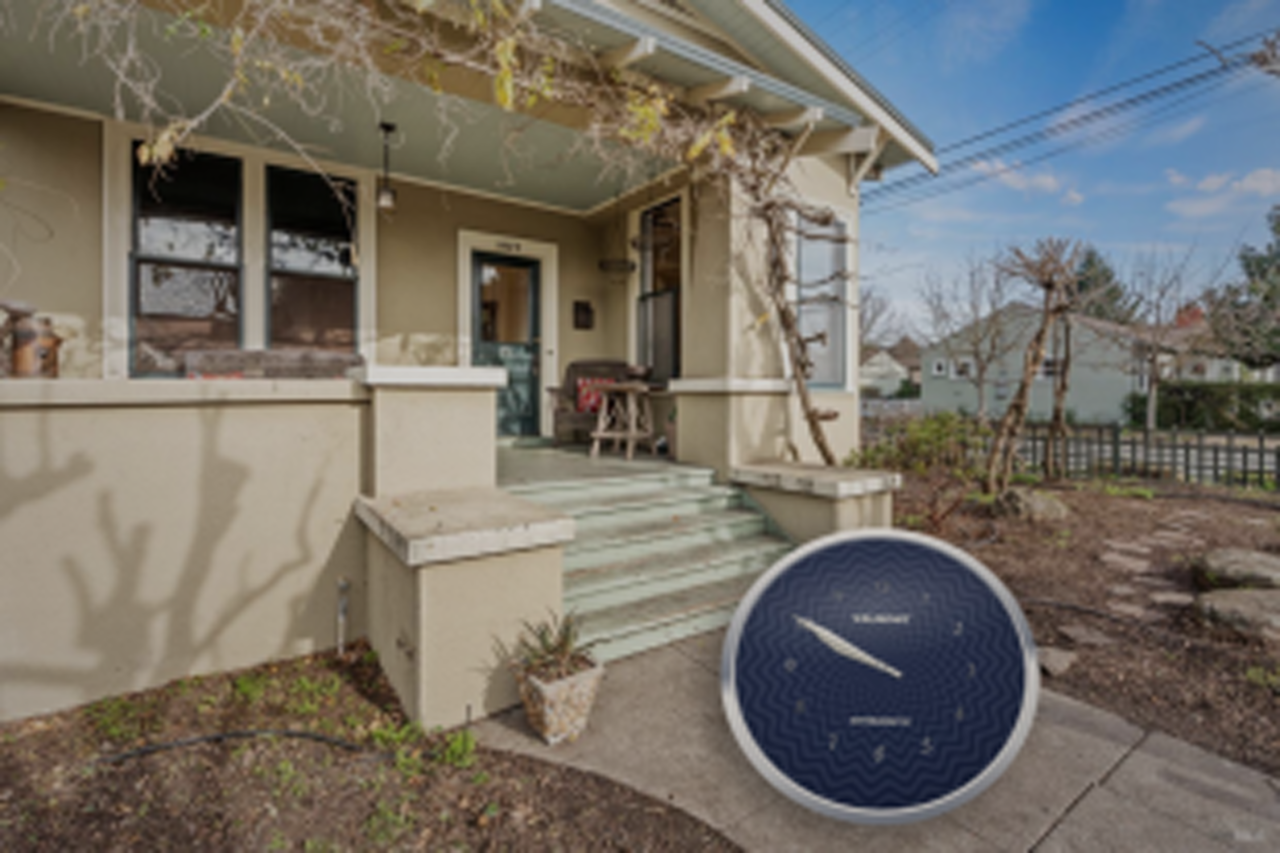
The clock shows h=9 m=50
